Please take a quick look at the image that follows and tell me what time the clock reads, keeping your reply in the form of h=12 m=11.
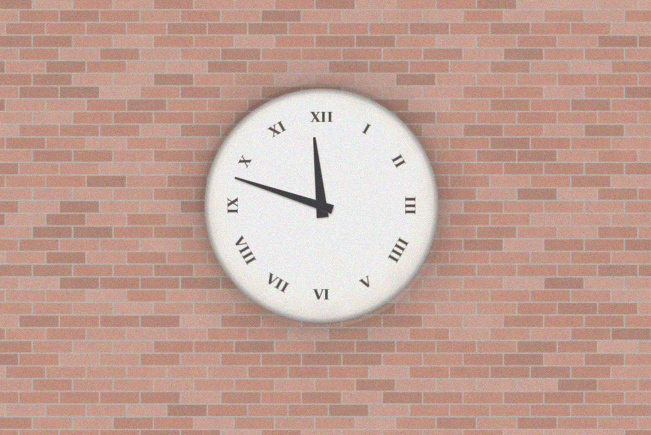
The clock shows h=11 m=48
